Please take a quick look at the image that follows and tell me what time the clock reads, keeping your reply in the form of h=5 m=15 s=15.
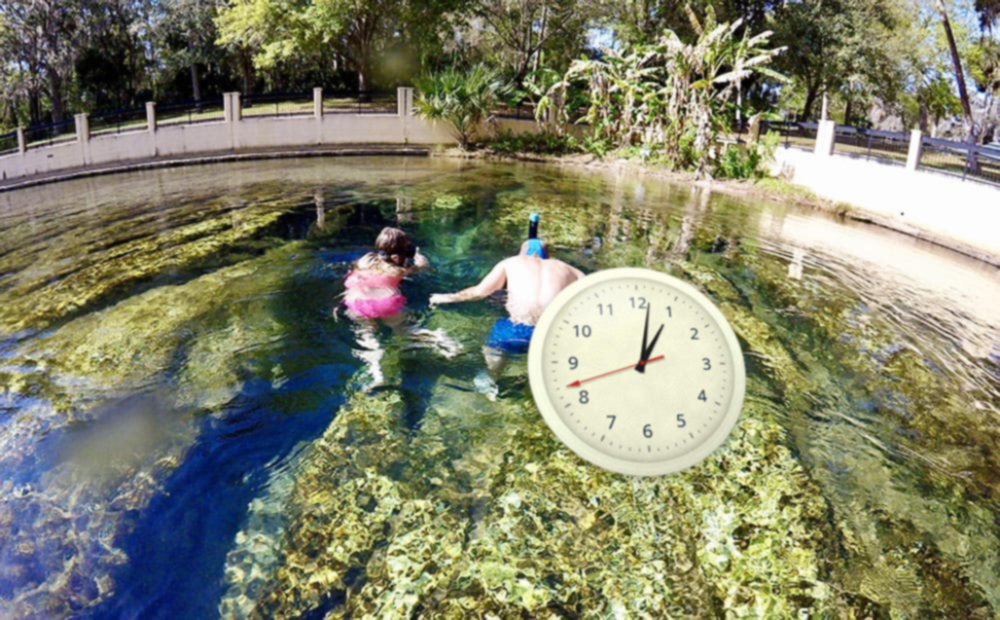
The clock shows h=1 m=1 s=42
